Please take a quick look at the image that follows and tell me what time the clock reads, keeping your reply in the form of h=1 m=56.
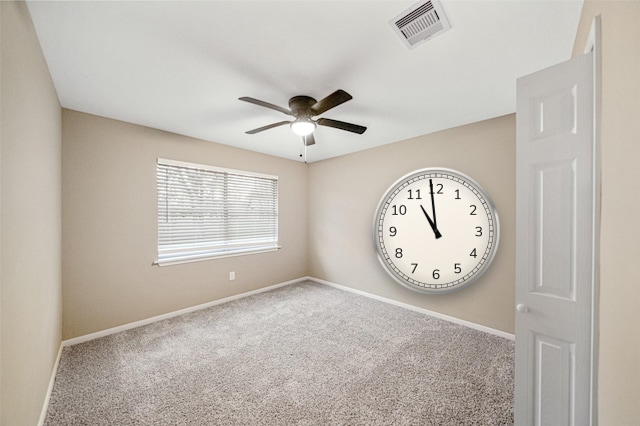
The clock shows h=10 m=59
